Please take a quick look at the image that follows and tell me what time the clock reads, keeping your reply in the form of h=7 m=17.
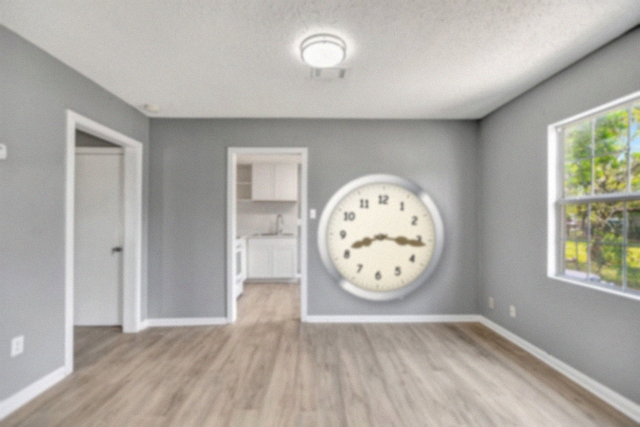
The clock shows h=8 m=16
